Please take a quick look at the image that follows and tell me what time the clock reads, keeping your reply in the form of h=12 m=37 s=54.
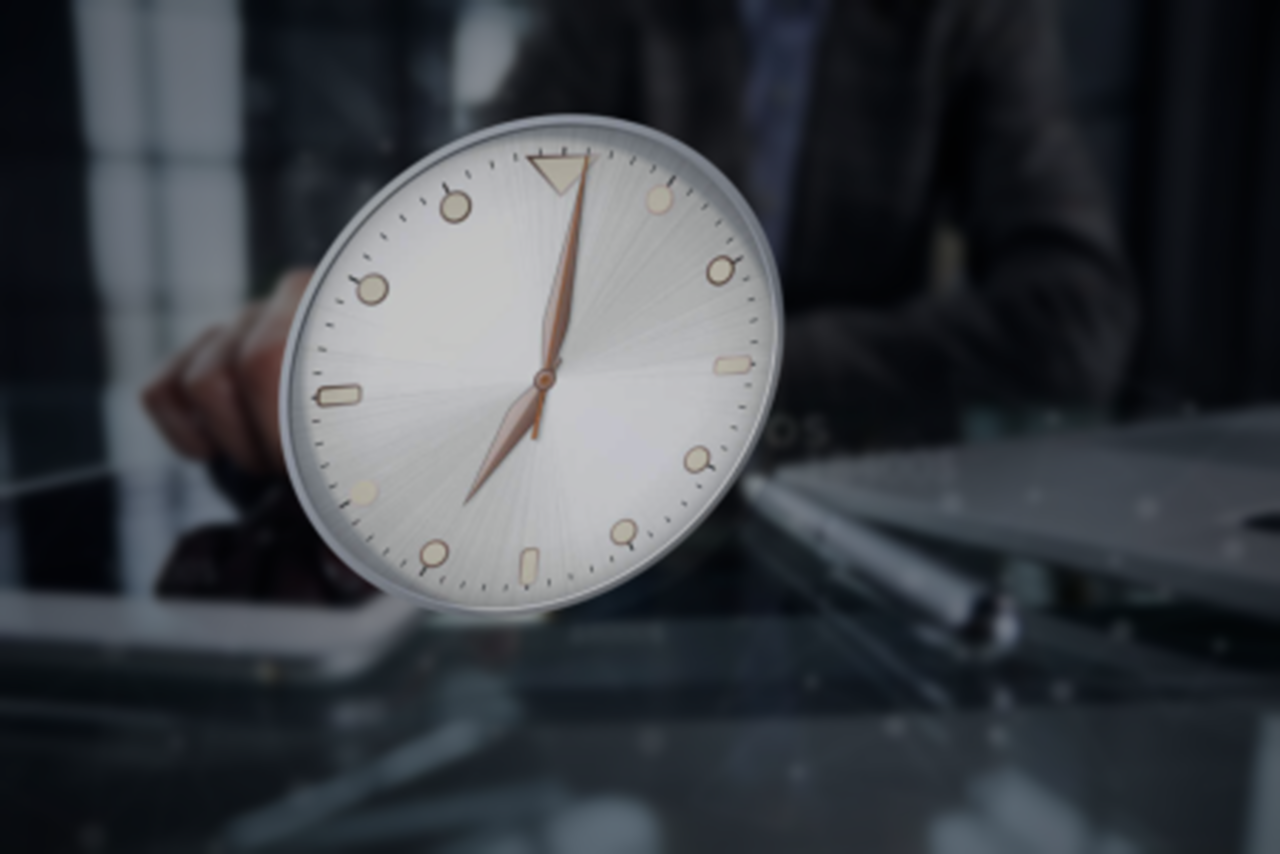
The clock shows h=7 m=1 s=1
